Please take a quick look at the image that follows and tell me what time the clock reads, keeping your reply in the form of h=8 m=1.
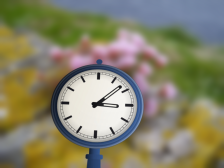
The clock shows h=3 m=8
